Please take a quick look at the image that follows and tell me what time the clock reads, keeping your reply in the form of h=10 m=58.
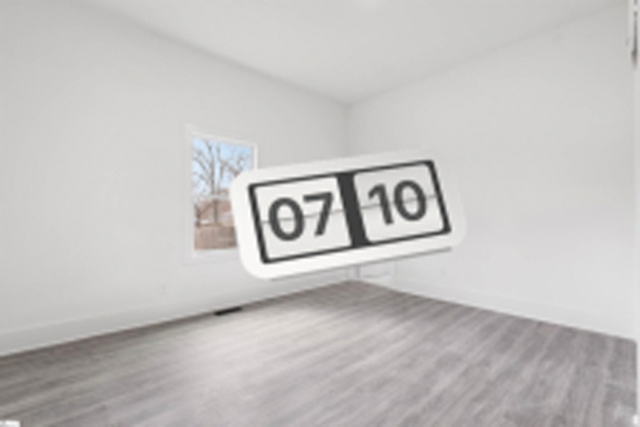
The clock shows h=7 m=10
